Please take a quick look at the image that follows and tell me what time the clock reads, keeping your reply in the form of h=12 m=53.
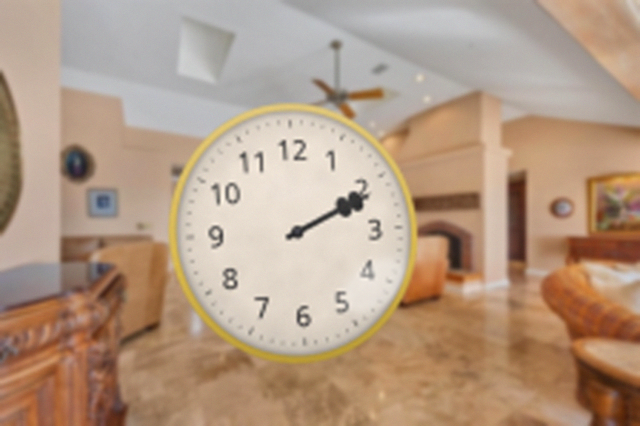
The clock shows h=2 m=11
